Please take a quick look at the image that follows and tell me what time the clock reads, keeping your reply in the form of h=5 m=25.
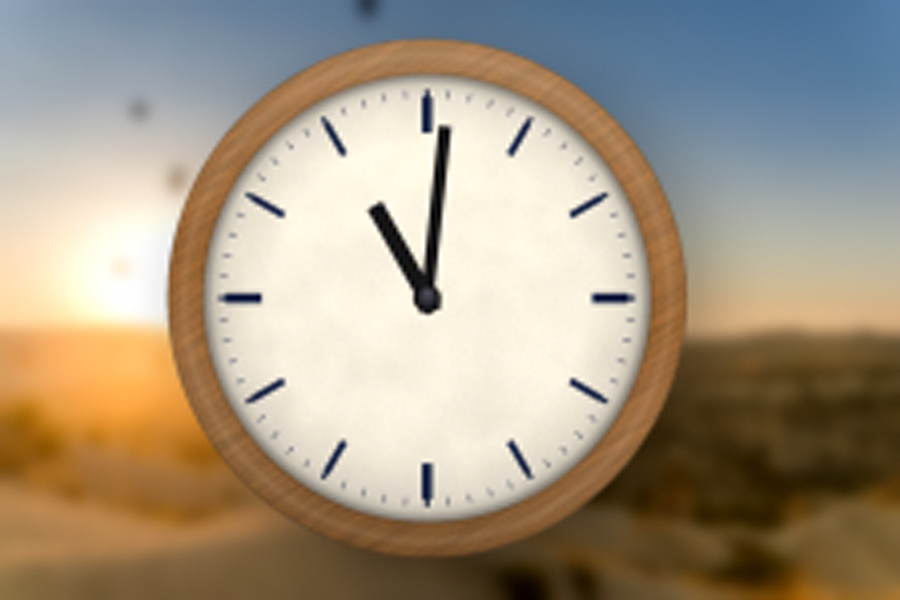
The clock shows h=11 m=1
